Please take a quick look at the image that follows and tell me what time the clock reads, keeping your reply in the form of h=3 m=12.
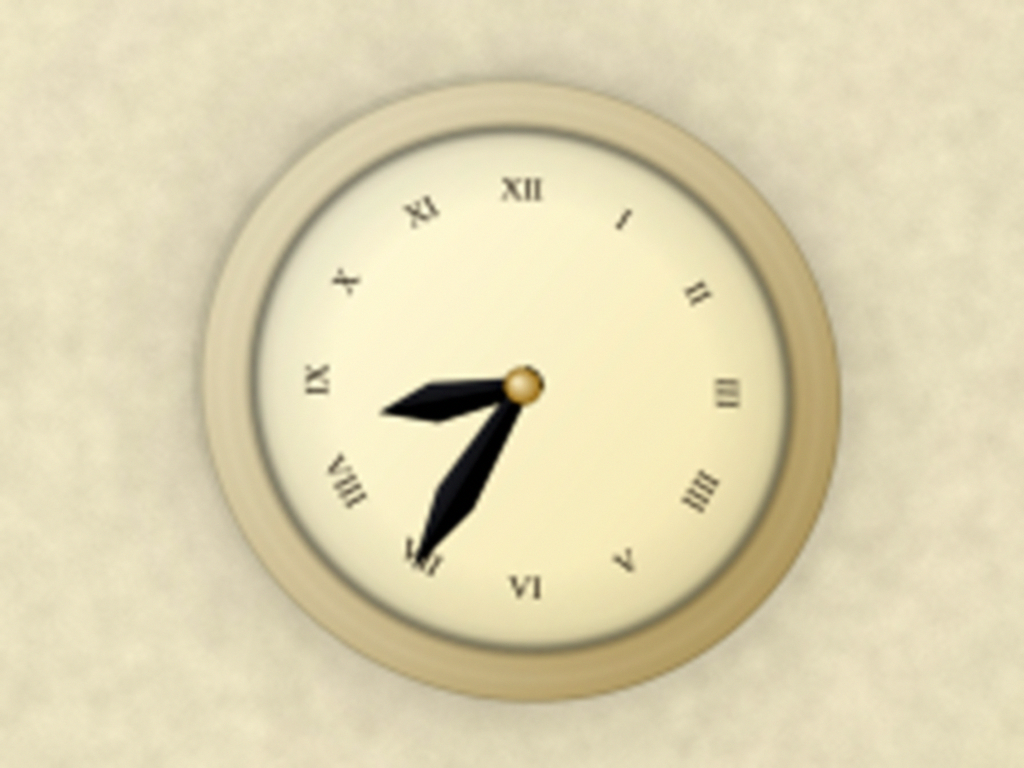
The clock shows h=8 m=35
